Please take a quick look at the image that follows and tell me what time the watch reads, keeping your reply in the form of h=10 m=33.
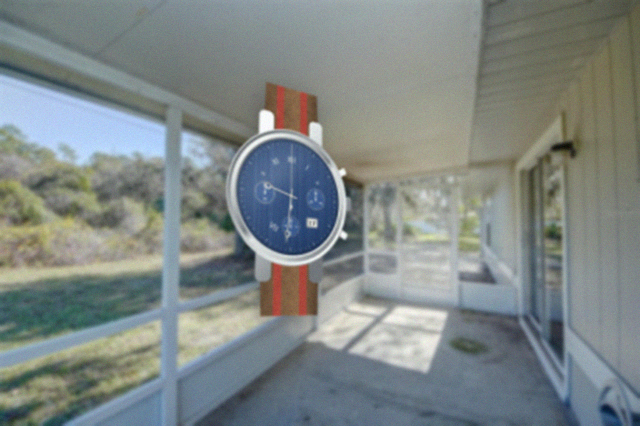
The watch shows h=9 m=31
